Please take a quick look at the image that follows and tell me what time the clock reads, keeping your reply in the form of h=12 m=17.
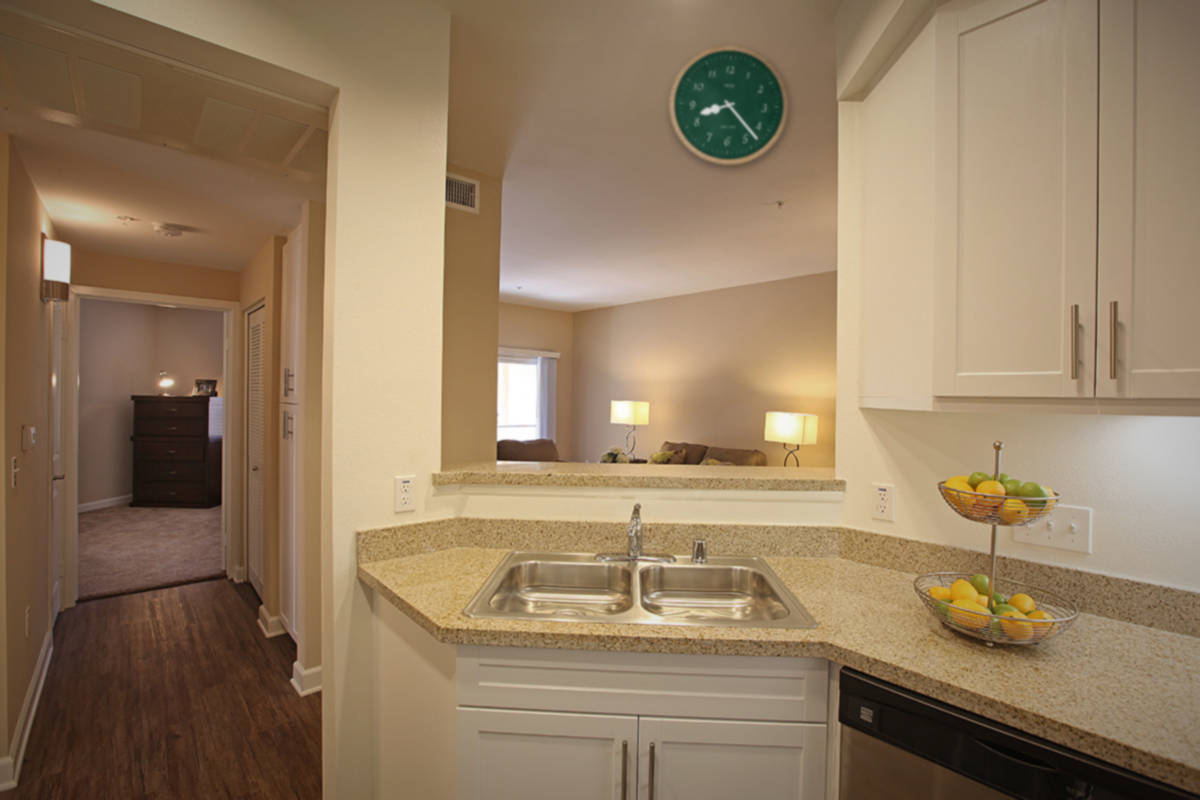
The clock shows h=8 m=23
